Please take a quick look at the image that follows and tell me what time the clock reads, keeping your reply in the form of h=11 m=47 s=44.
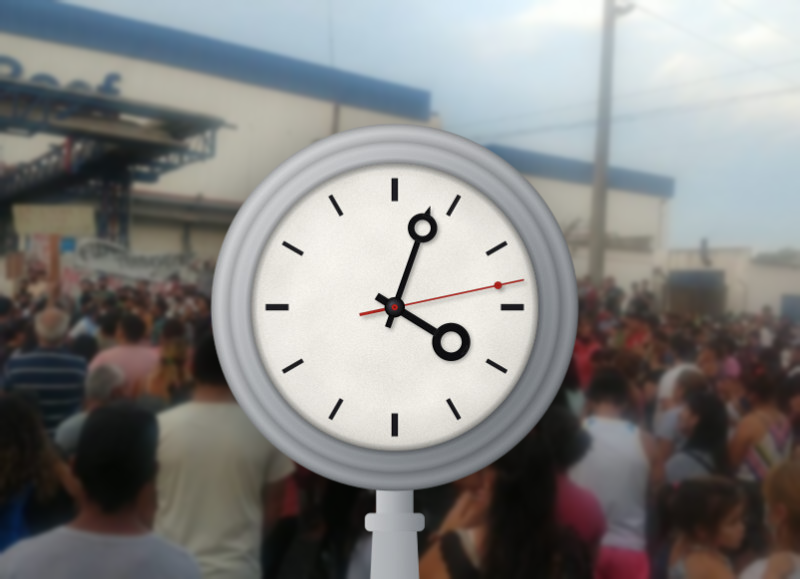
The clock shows h=4 m=3 s=13
